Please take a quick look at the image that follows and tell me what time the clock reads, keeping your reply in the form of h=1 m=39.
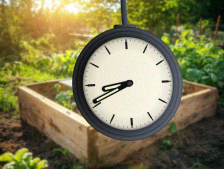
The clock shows h=8 m=41
